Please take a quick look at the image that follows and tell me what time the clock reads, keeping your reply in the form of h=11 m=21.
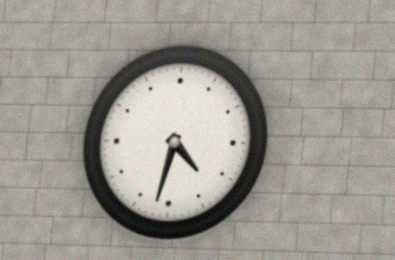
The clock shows h=4 m=32
